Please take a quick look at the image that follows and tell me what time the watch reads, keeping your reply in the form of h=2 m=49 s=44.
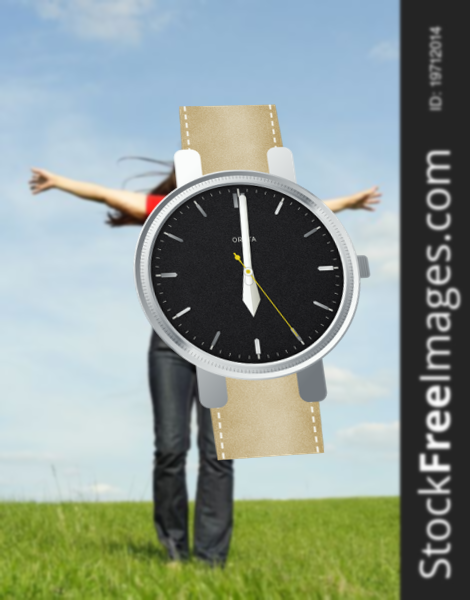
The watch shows h=6 m=0 s=25
